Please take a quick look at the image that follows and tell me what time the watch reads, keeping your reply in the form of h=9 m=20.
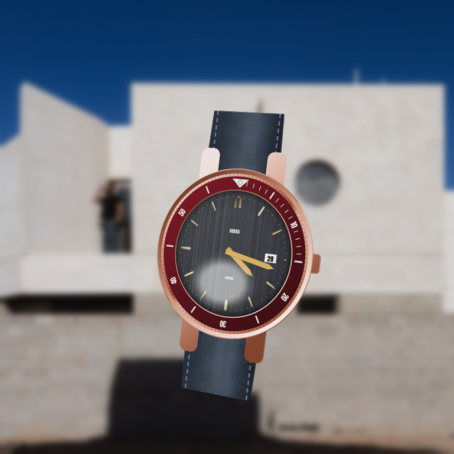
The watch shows h=4 m=17
